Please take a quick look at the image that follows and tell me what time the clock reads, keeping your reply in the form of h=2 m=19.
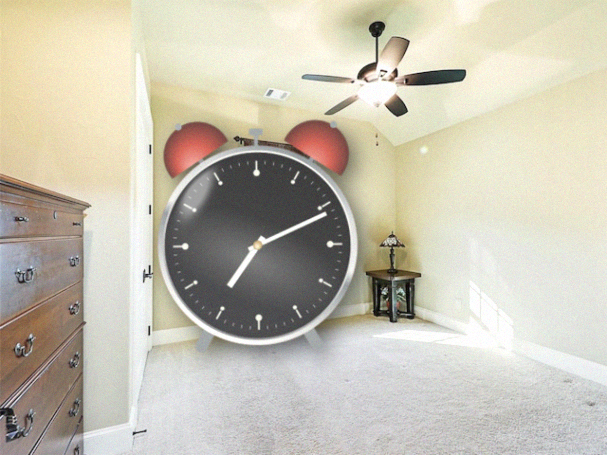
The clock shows h=7 m=11
